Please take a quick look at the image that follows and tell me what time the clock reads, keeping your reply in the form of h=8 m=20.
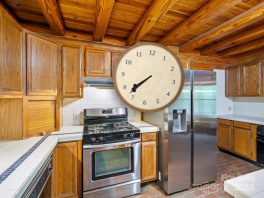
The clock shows h=7 m=37
